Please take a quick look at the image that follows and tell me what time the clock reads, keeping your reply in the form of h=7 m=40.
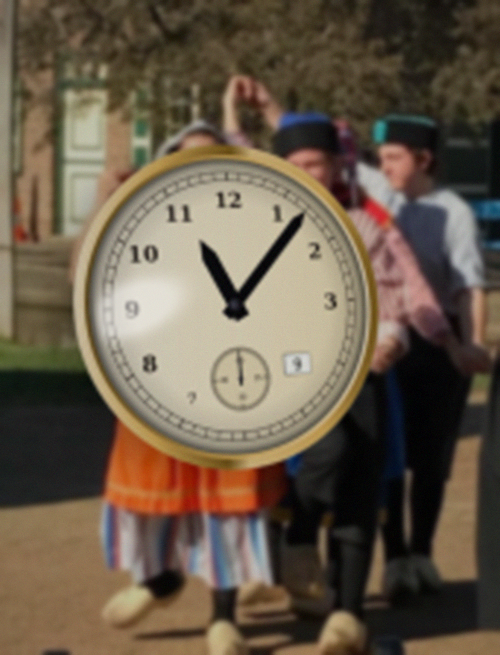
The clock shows h=11 m=7
